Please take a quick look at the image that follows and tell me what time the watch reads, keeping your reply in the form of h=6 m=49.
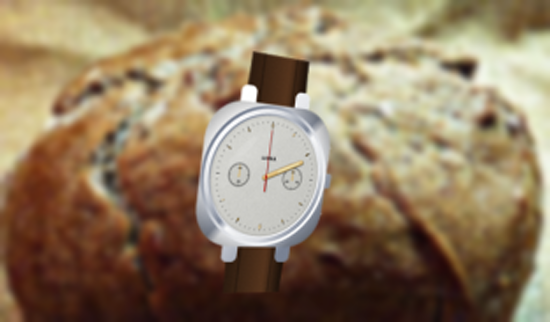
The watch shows h=2 m=11
